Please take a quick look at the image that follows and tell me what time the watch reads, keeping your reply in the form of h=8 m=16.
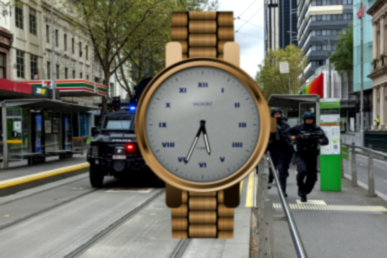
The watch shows h=5 m=34
